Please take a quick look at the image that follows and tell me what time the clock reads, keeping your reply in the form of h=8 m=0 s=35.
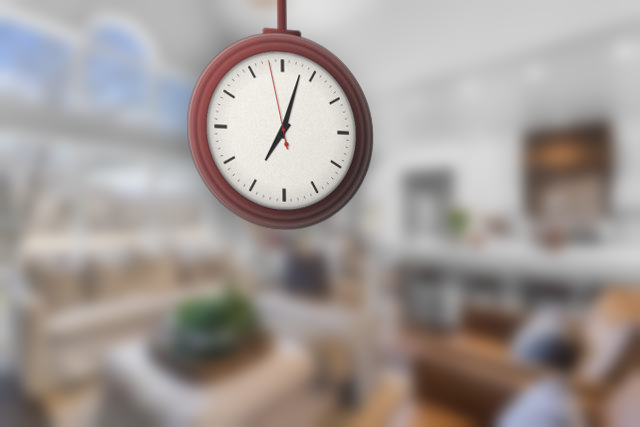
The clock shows h=7 m=2 s=58
